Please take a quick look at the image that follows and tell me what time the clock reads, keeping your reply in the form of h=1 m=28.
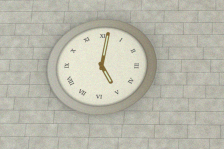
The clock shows h=5 m=1
